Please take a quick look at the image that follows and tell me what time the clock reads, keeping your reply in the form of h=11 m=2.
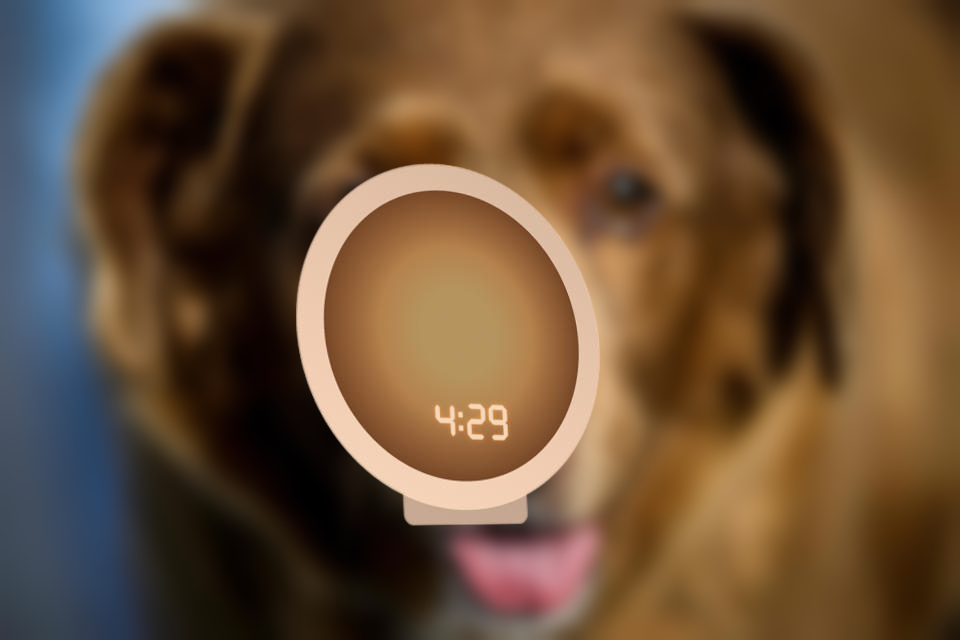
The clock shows h=4 m=29
